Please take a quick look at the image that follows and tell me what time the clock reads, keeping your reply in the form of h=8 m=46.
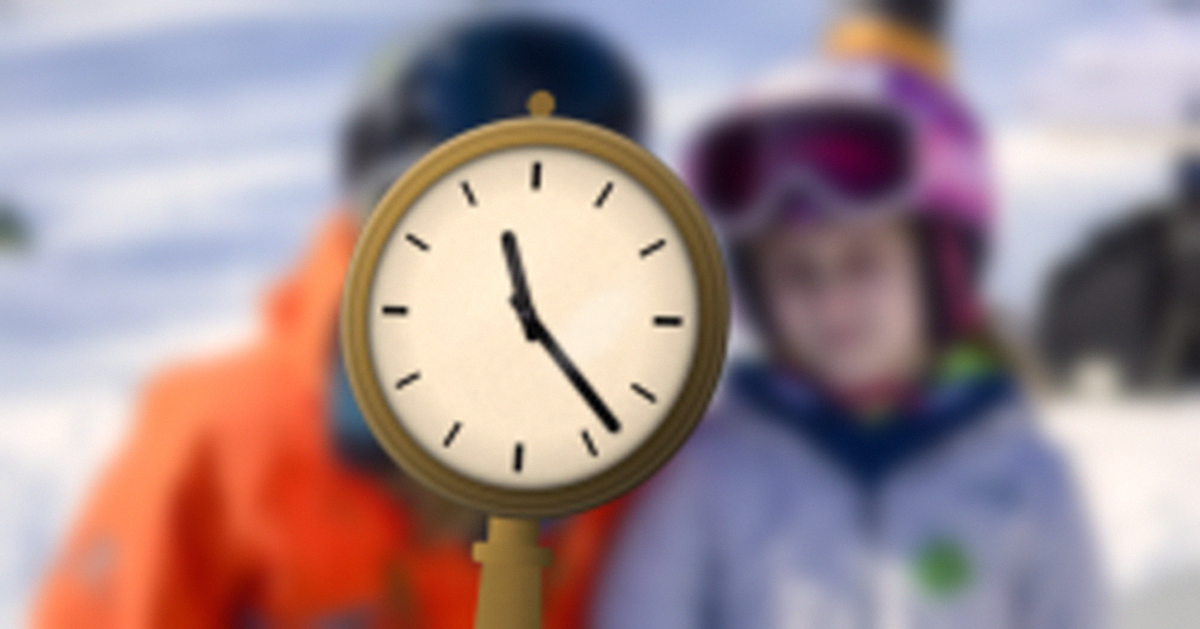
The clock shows h=11 m=23
